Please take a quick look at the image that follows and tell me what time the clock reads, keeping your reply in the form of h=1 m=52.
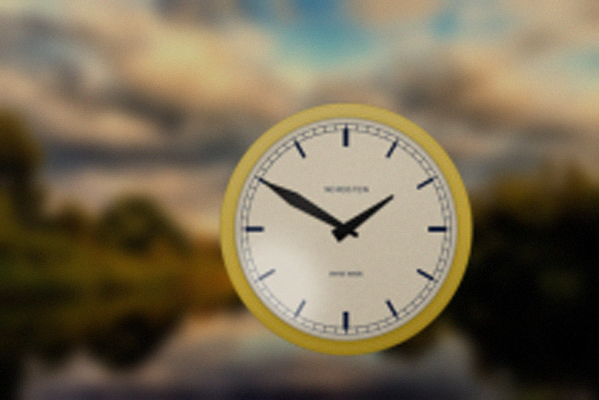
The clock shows h=1 m=50
